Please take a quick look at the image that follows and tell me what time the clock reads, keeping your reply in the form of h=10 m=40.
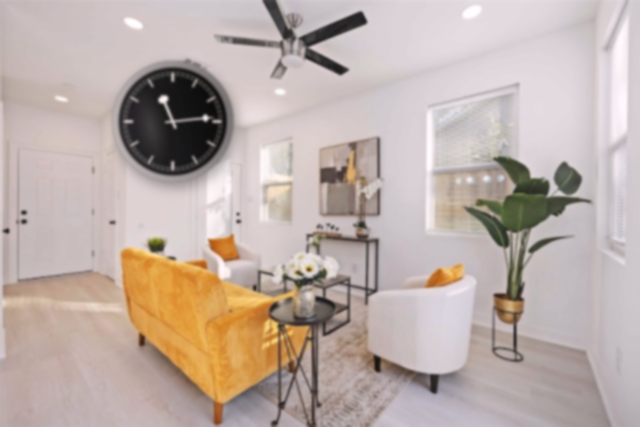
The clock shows h=11 m=14
